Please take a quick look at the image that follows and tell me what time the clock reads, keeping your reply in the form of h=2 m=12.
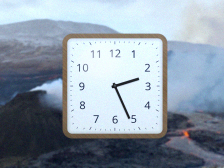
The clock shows h=2 m=26
